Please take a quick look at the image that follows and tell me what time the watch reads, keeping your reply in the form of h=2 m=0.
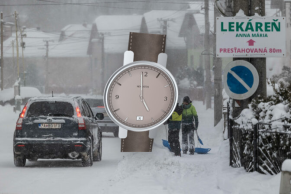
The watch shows h=4 m=59
